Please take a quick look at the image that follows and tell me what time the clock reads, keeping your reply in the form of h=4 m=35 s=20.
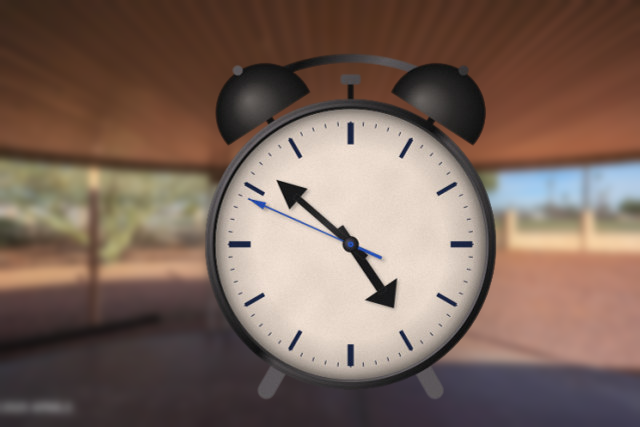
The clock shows h=4 m=51 s=49
